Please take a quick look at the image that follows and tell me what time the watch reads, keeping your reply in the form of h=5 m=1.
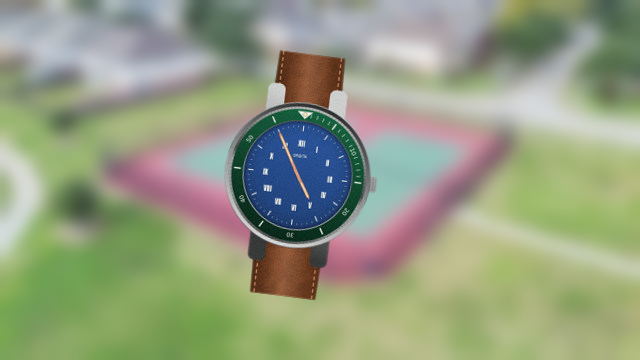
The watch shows h=4 m=55
